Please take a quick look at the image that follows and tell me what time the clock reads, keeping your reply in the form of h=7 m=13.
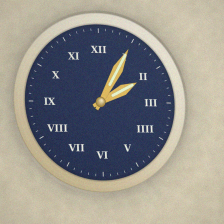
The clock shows h=2 m=5
